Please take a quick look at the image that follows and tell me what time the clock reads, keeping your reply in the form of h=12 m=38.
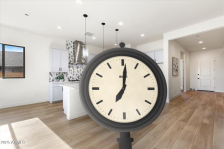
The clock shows h=7 m=1
